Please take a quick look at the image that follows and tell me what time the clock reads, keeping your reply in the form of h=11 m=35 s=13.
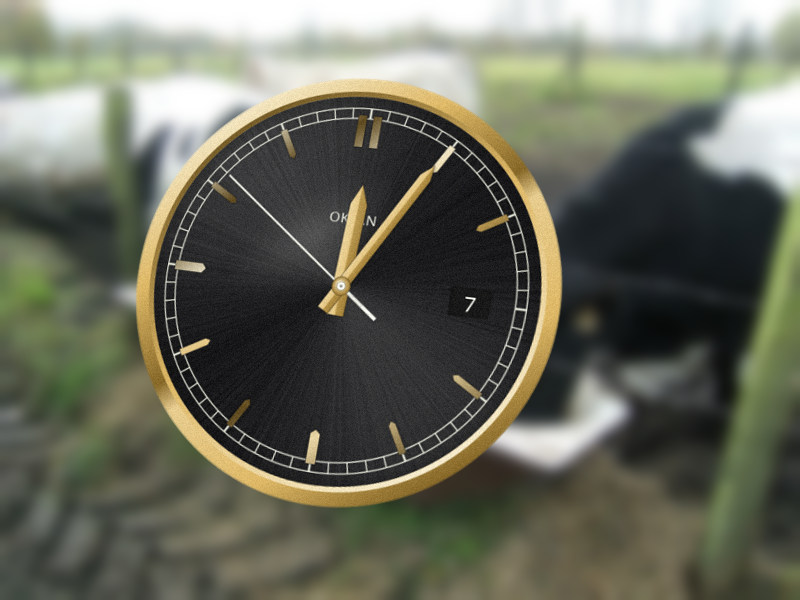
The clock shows h=12 m=4 s=51
